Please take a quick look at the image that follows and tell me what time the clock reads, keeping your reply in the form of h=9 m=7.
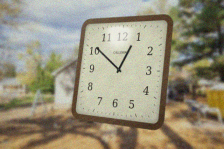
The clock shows h=12 m=51
